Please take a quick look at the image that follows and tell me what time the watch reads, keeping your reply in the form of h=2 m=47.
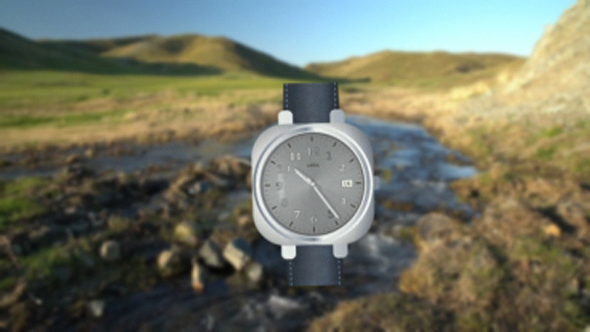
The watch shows h=10 m=24
